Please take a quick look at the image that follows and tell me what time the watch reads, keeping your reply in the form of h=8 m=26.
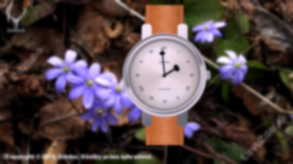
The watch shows h=1 m=59
